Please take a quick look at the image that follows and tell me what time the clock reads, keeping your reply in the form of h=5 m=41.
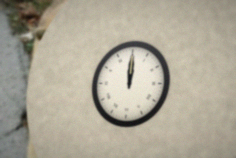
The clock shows h=12 m=0
